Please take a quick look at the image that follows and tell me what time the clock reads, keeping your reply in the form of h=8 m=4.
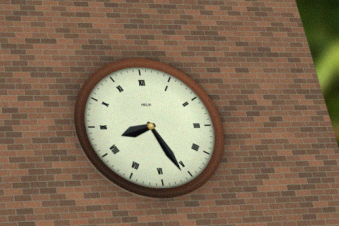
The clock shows h=8 m=26
